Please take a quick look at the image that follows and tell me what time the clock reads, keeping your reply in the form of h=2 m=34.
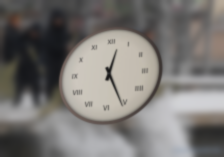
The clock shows h=12 m=26
